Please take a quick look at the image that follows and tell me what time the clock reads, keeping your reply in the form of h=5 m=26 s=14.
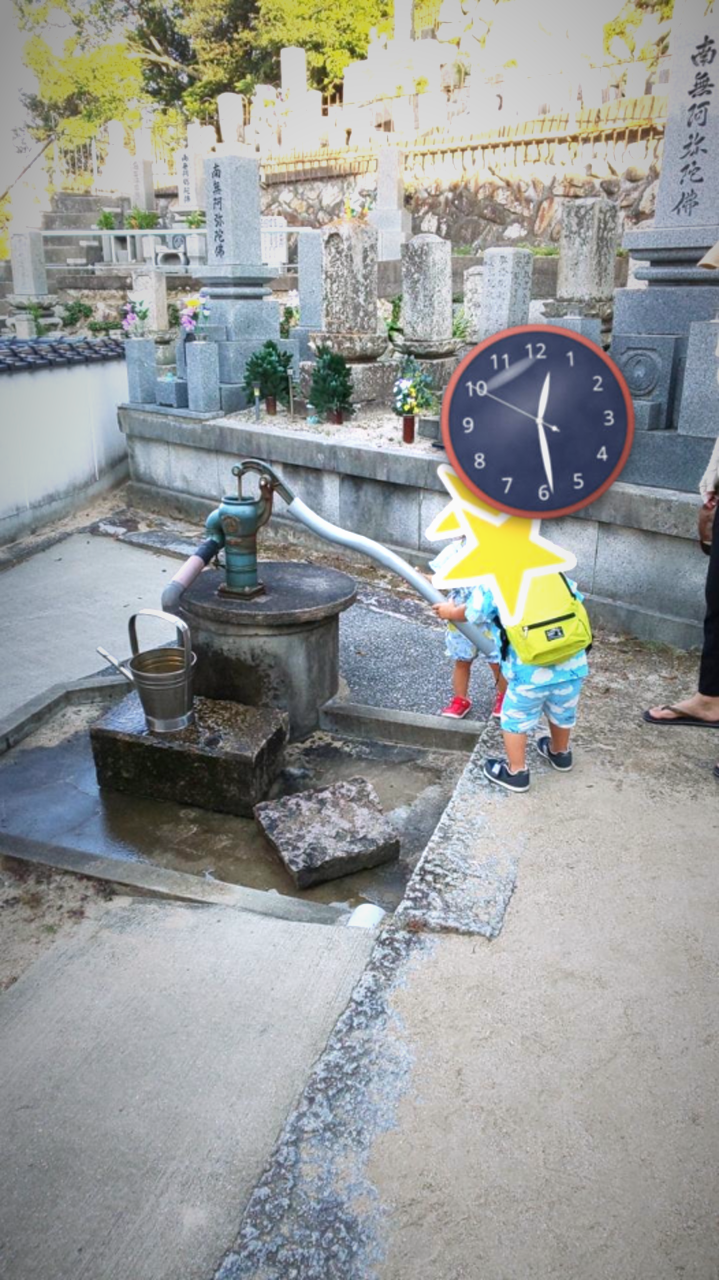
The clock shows h=12 m=28 s=50
